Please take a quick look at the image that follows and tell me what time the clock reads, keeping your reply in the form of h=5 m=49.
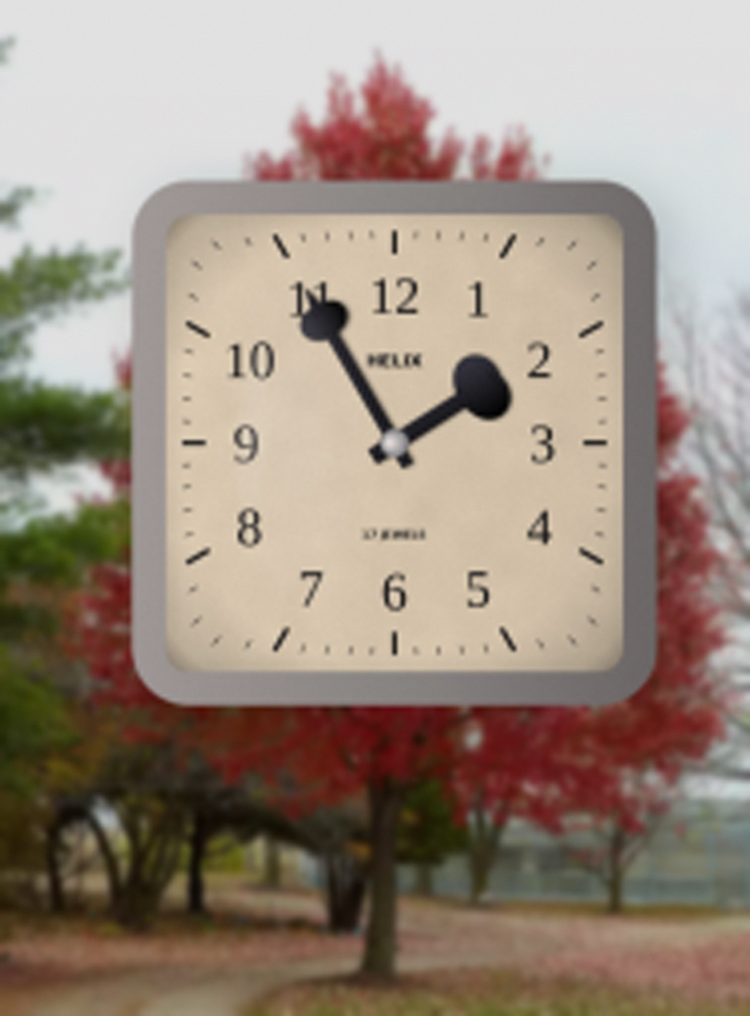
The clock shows h=1 m=55
